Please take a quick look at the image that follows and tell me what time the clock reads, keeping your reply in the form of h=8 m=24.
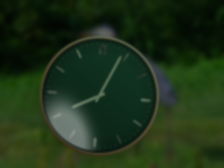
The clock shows h=8 m=4
